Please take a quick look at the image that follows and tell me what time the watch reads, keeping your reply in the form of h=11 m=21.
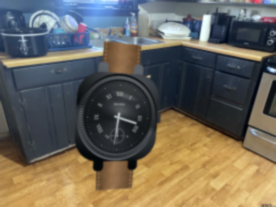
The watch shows h=3 m=31
